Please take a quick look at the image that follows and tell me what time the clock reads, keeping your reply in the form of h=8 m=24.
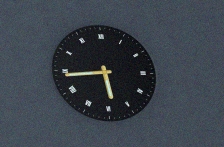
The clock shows h=5 m=44
